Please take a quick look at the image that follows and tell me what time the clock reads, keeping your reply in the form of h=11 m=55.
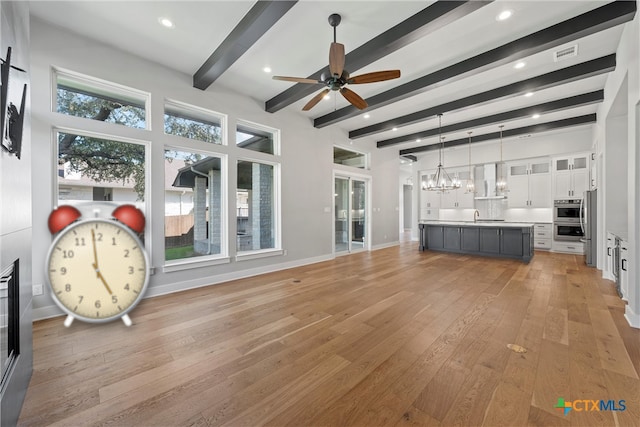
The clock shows h=4 m=59
